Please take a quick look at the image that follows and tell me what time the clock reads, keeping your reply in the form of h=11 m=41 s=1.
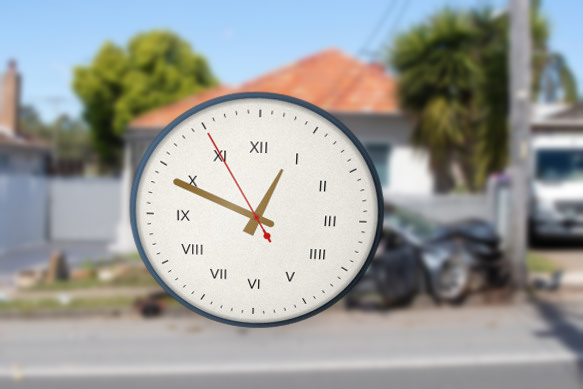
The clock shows h=12 m=48 s=55
